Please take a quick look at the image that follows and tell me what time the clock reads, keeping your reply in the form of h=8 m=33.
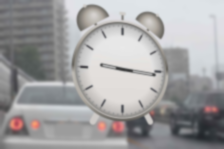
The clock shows h=9 m=16
